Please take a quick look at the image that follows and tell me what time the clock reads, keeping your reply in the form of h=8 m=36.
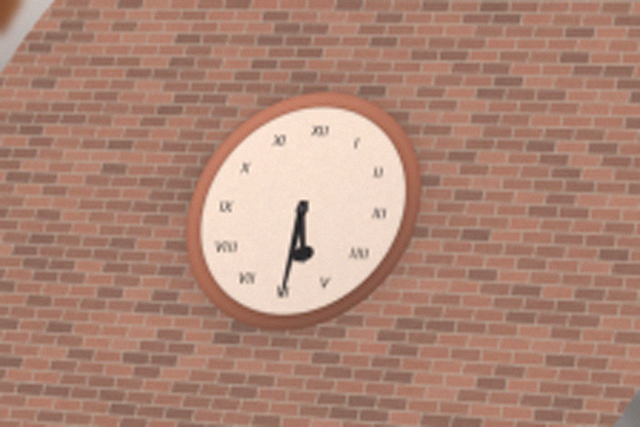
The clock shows h=5 m=30
